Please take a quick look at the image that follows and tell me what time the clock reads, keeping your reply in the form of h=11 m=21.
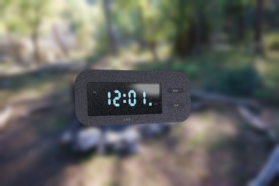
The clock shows h=12 m=1
